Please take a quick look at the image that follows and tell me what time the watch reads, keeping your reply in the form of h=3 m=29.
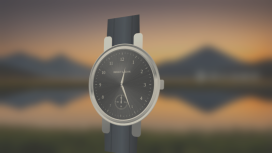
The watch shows h=12 m=26
